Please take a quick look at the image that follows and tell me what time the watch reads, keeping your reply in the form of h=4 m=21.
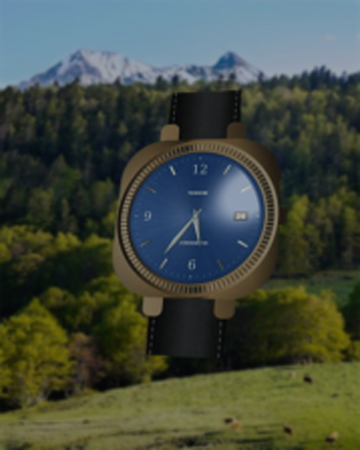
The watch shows h=5 m=36
